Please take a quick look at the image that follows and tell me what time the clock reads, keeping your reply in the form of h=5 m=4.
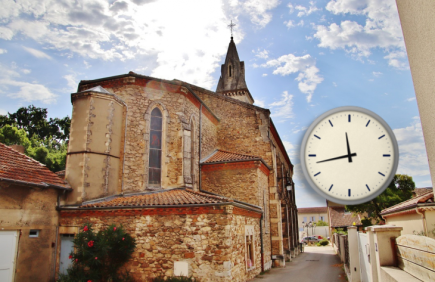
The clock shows h=11 m=43
